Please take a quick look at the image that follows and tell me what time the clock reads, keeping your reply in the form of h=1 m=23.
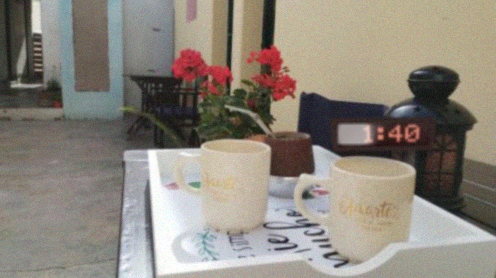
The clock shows h=1 m=40
